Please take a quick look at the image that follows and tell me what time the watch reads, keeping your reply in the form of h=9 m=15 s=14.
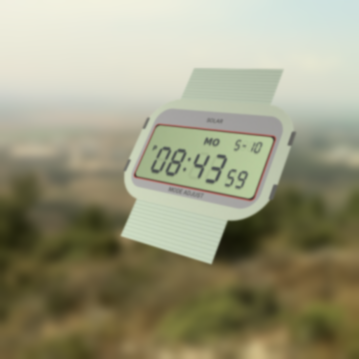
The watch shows h=8 m=43 s=59
